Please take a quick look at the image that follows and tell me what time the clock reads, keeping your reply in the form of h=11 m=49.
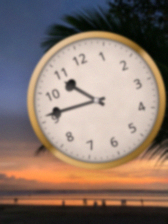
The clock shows h=10 m=46
